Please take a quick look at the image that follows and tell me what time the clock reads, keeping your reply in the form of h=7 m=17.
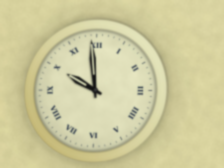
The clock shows h=9 m=59
